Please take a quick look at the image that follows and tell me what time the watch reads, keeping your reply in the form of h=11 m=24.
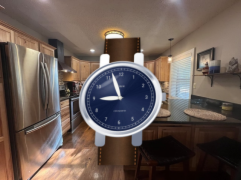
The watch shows h=8 m=57
